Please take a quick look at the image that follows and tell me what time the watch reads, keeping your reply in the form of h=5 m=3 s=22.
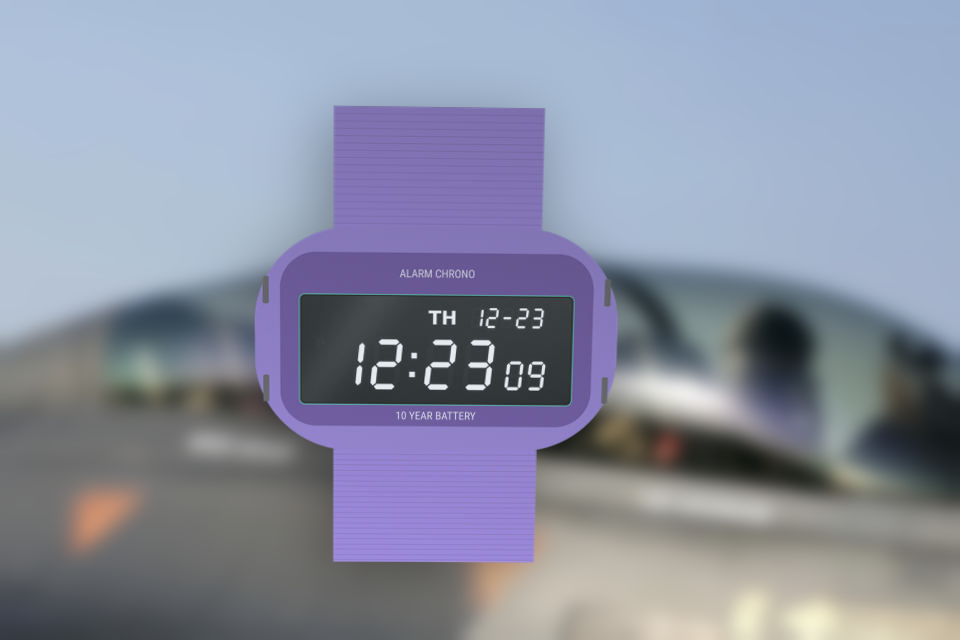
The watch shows h=12 m=23 s=9
